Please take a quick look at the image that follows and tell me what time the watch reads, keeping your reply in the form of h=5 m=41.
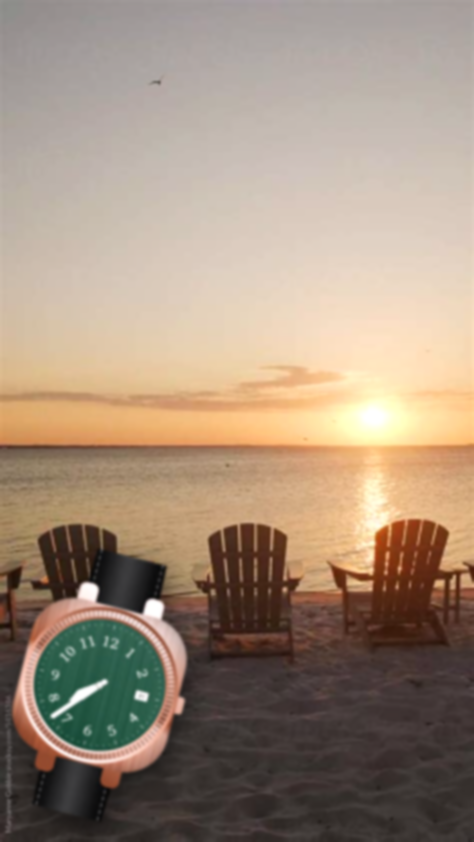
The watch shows h=7 m=37
